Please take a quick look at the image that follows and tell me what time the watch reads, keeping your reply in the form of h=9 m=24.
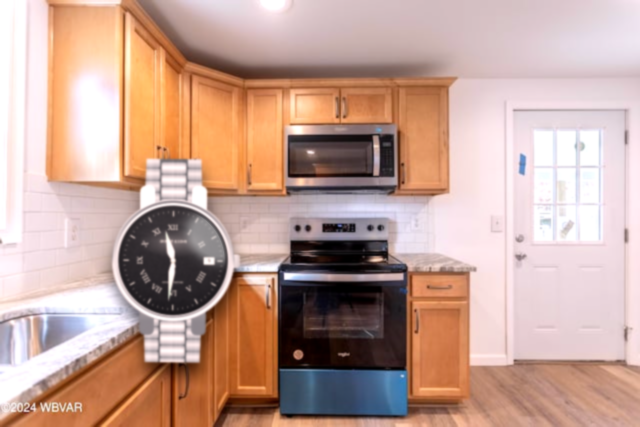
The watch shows h=11 m=31
